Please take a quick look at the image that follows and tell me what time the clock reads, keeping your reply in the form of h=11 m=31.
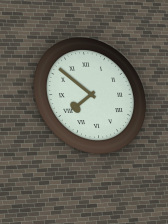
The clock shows h=7 m=52
